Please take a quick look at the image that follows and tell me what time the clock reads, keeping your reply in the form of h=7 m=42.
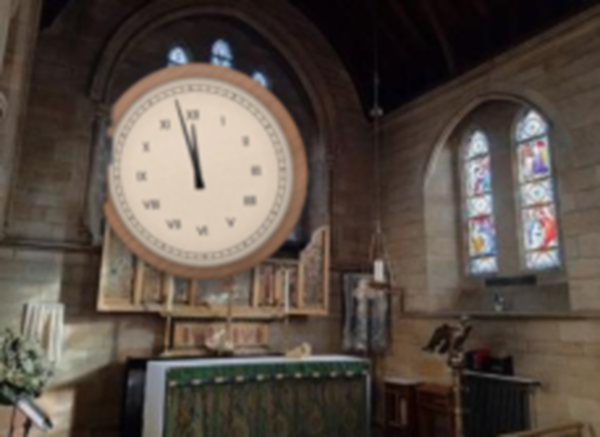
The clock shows h=11 m=58
